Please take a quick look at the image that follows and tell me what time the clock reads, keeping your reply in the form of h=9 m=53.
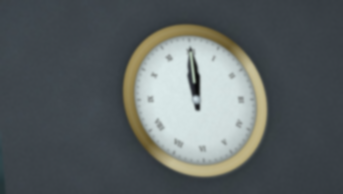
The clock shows h=12 m=0
